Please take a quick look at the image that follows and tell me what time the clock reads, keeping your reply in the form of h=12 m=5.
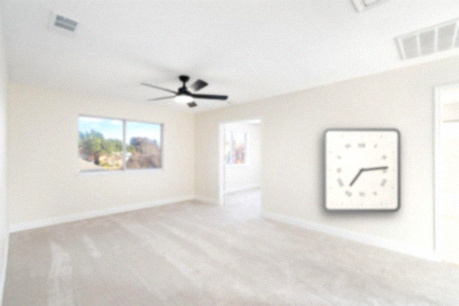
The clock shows h=7 m=14
